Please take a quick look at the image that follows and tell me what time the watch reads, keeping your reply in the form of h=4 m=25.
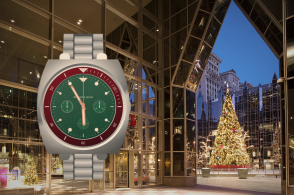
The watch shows h=5 m=55
